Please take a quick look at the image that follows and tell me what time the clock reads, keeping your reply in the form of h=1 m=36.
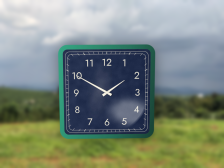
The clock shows h=1 m=50
